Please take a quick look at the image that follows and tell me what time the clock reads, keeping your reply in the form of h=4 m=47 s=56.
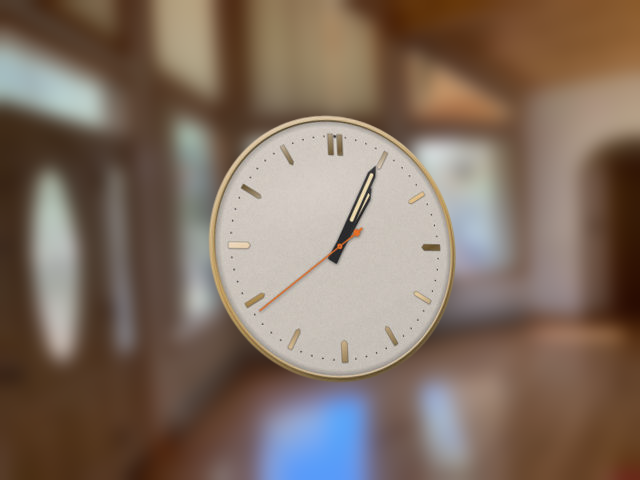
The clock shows h=1 m=4 s=39
